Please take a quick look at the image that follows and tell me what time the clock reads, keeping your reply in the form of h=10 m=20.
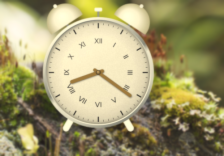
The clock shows h=8 m=21
